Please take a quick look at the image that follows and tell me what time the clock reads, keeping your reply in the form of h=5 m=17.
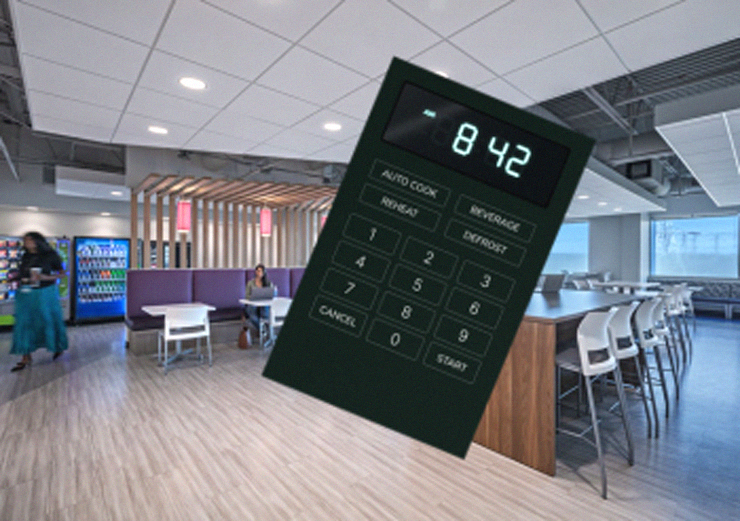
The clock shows h=8 m=42
